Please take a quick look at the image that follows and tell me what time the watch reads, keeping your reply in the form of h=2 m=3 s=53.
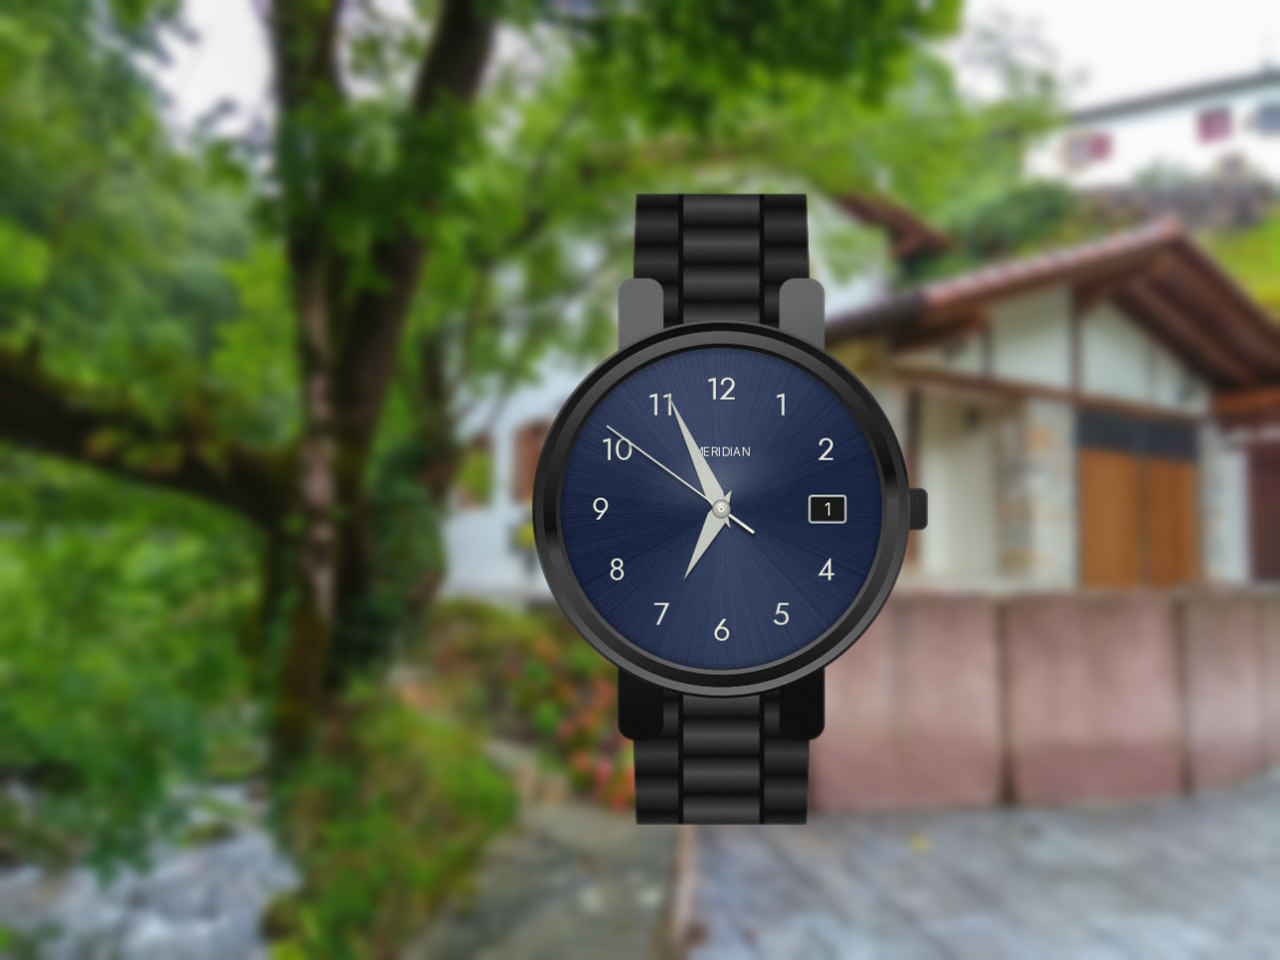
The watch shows h=6 m=55 s=51
